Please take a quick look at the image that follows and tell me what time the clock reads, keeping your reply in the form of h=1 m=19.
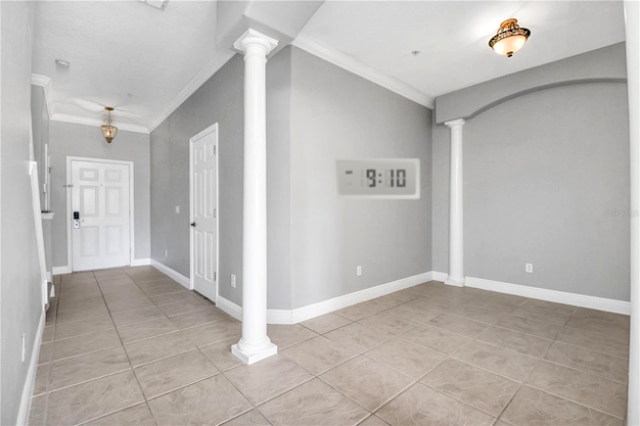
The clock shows h=9 m=10
